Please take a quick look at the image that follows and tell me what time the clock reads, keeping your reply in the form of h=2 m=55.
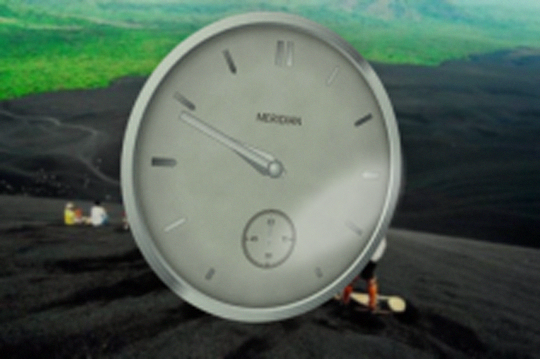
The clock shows h=9 m=49
